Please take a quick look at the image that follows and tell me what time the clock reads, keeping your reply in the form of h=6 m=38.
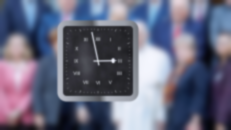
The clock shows h=2 m=58
